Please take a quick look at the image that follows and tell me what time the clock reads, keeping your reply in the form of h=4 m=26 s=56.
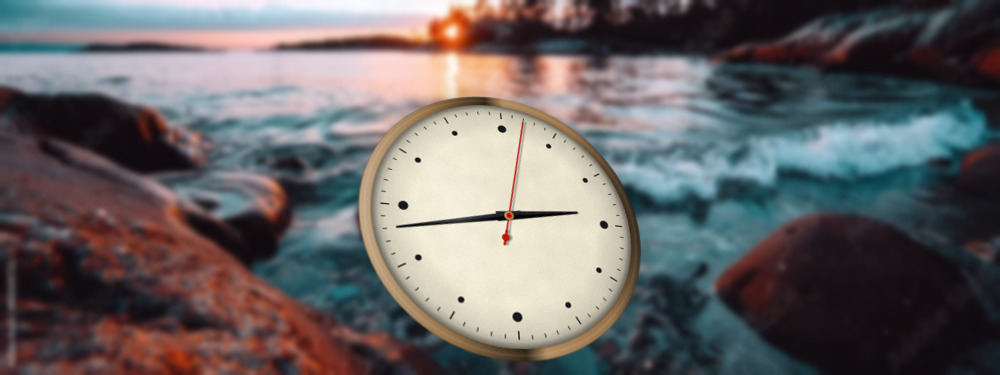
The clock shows h=2 m=43 s=2
